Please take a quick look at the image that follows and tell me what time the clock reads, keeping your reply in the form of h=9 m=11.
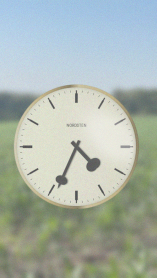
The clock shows h=4 m=34
